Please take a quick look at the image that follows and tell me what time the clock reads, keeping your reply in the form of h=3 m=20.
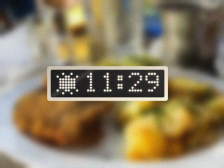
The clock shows h=11 m=29
